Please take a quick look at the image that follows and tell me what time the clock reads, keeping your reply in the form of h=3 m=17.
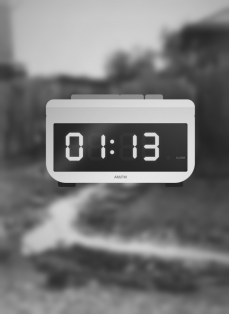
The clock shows h=1 m=13
